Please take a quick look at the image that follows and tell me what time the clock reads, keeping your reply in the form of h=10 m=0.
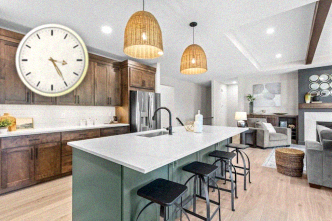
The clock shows h=3 m=25
